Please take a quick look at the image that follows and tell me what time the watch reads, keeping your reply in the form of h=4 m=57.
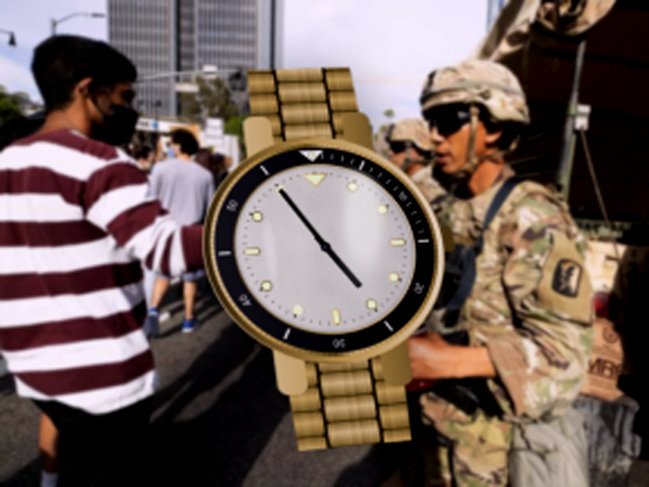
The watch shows h=4 m=55
